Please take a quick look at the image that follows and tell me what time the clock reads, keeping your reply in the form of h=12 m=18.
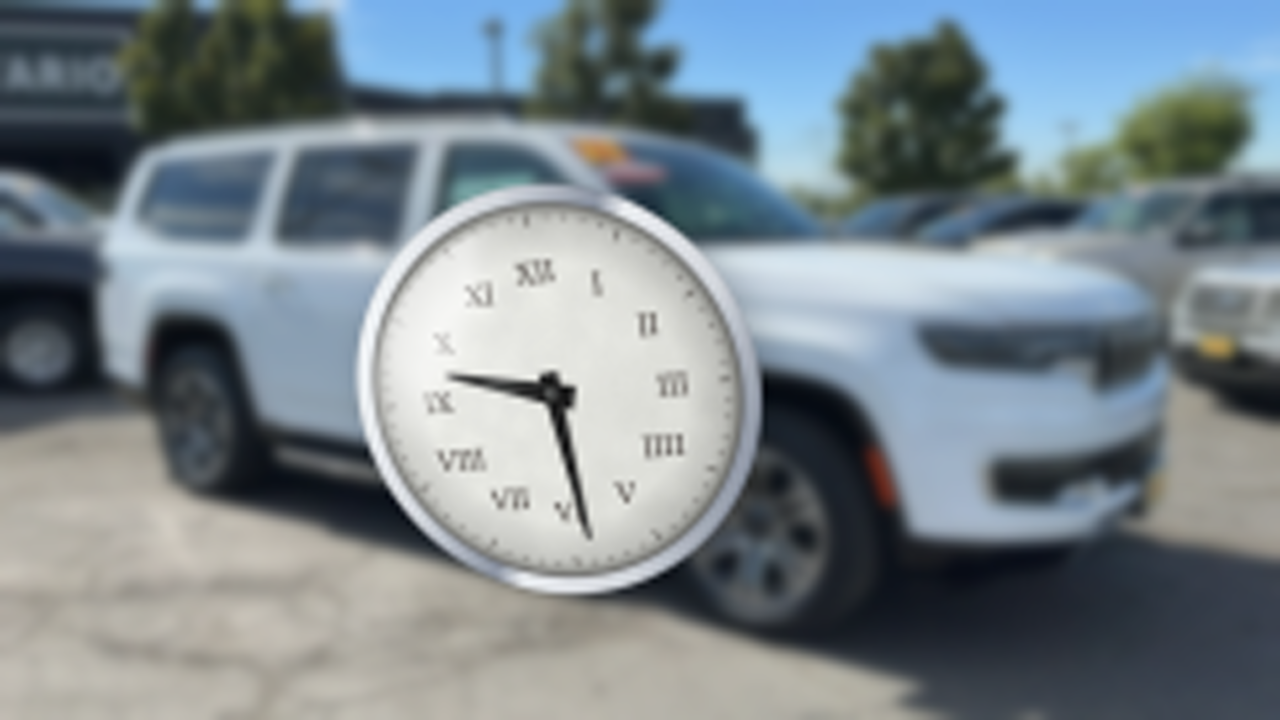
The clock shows h=9 m=29
